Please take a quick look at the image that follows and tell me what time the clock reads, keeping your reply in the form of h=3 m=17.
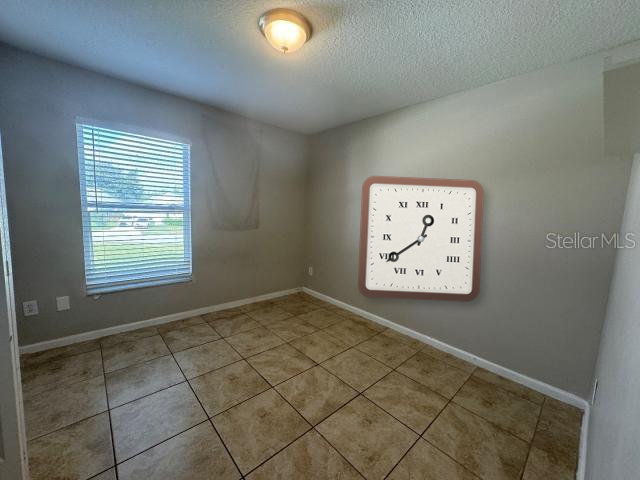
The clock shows h=12 m=39
